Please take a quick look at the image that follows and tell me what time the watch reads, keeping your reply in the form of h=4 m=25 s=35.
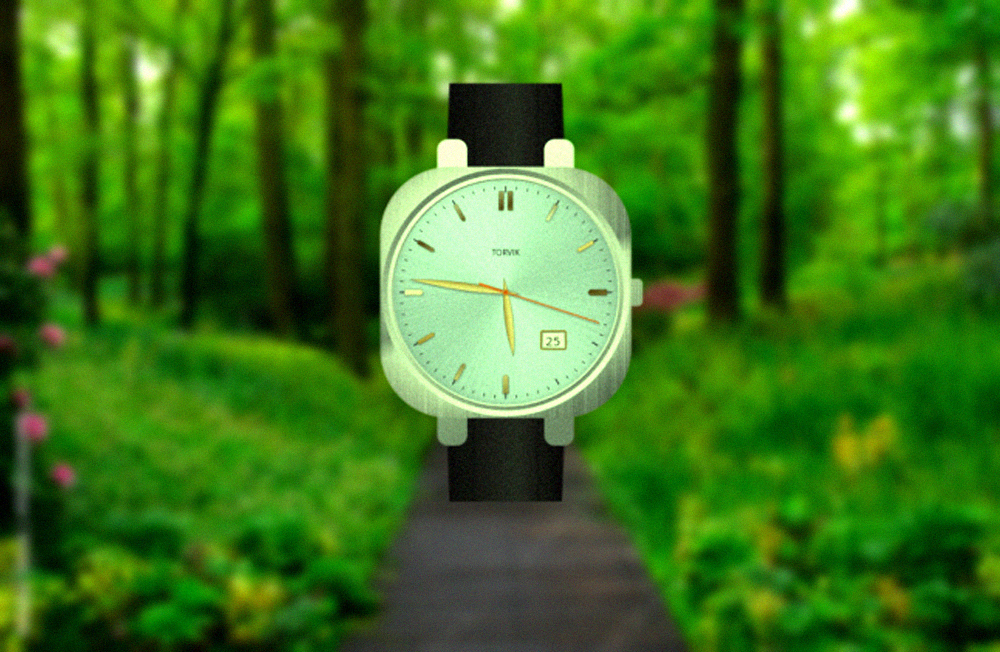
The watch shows h=5 m=46 s=18
